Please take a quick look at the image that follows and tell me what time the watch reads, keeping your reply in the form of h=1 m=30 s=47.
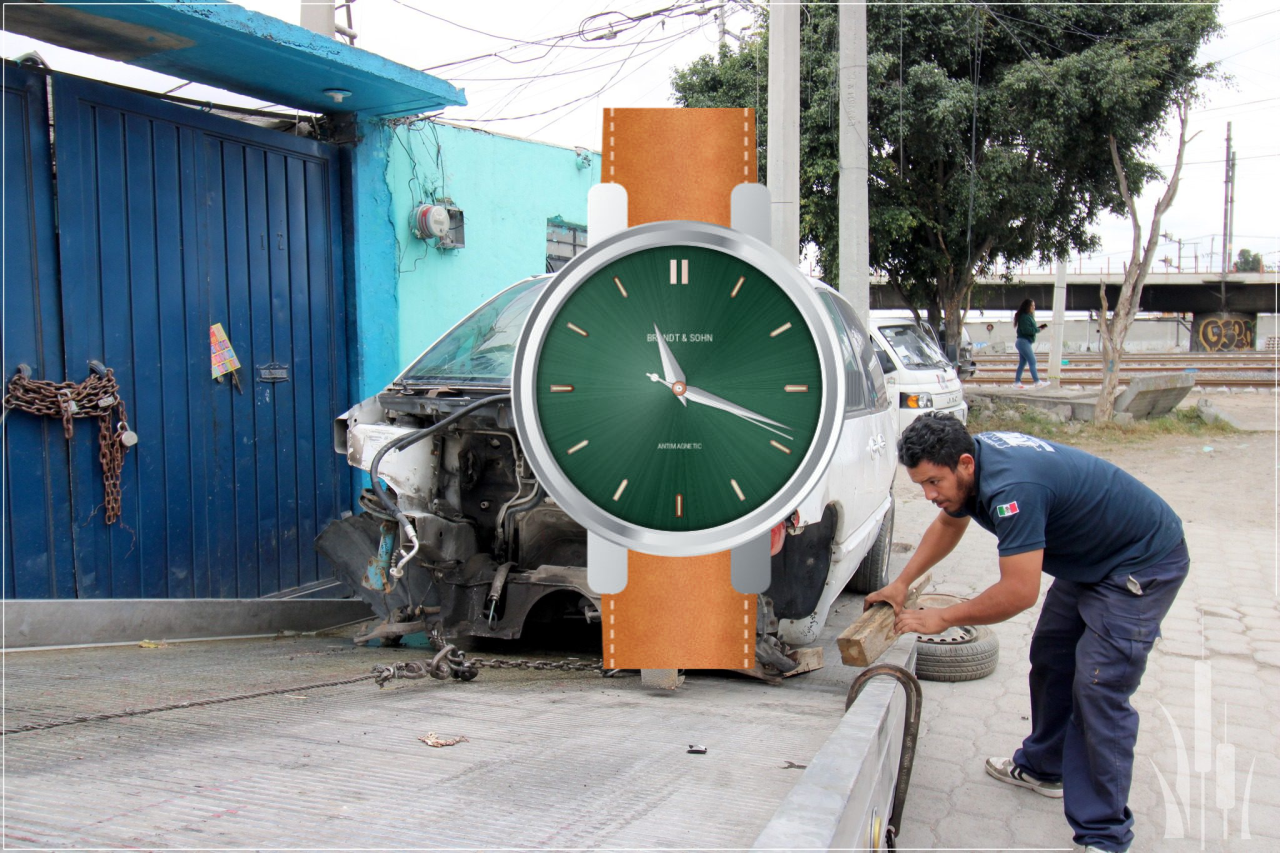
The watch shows h=11 m=18 s=19
